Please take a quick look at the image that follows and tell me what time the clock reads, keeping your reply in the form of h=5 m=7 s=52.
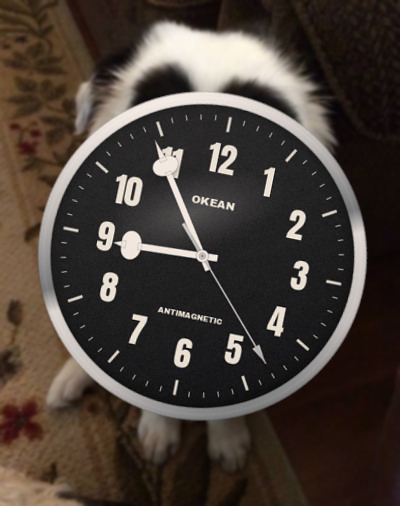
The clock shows h=8 m=54 s=23
